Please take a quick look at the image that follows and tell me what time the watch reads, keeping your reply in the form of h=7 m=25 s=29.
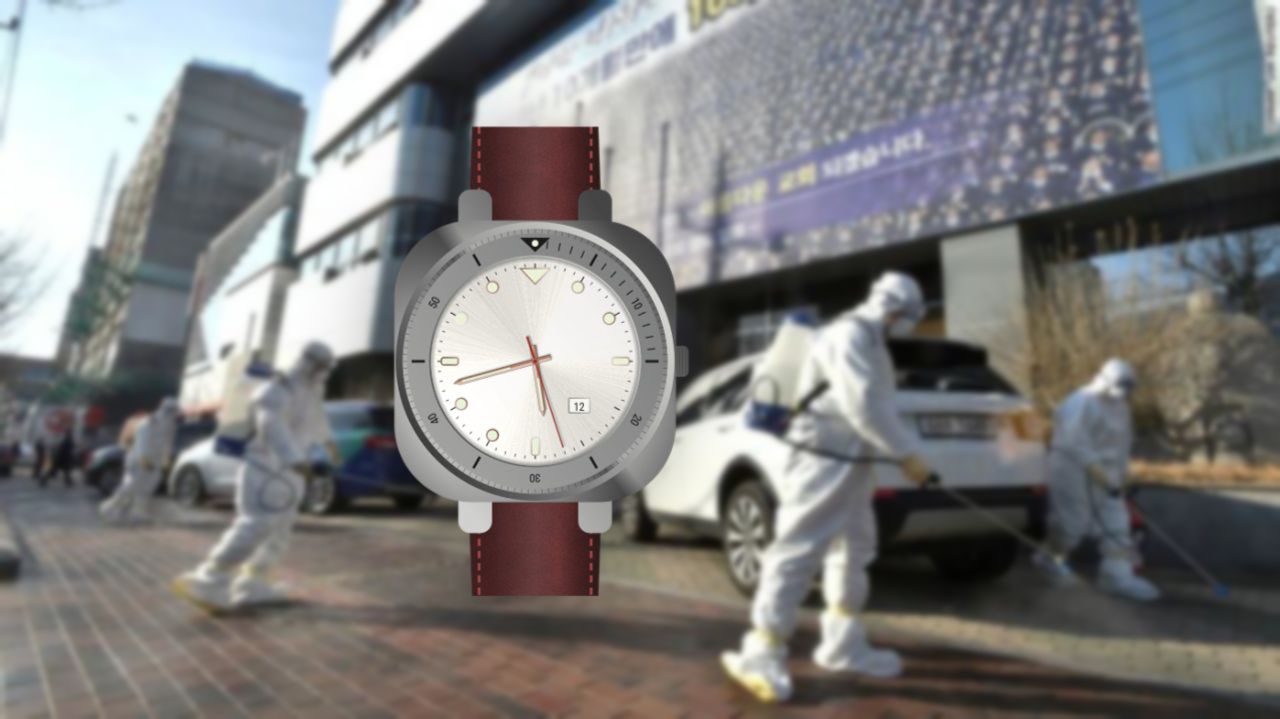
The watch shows h=5 m=42 s=27
